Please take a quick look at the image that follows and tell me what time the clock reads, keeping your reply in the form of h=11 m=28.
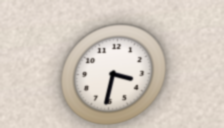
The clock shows h=3 m=31
